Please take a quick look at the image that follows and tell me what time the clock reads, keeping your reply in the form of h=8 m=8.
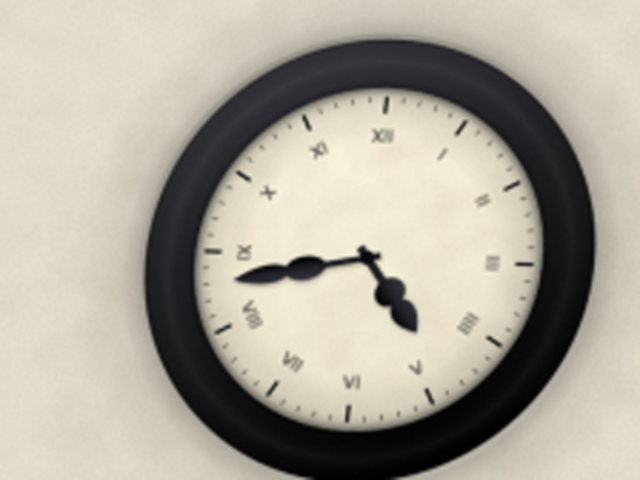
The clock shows h=4 m=43
